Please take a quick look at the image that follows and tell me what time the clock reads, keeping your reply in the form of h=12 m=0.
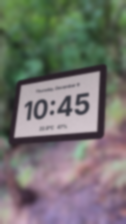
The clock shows h=10 m=45
